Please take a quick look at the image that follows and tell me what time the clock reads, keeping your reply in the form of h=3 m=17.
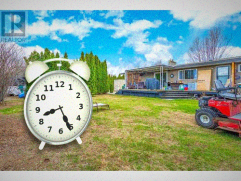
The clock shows h=8 m=26
